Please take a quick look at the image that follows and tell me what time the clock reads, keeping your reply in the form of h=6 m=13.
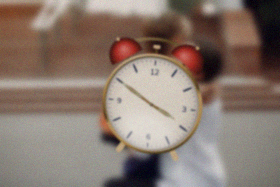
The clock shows h=3 m=50
